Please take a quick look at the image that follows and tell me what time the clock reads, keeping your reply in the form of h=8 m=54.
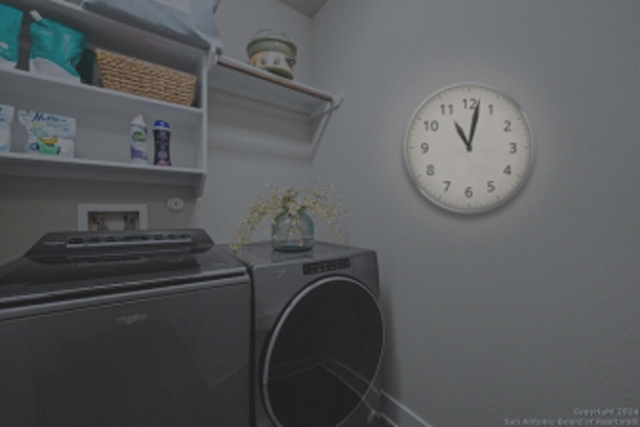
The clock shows h=11 m=2
